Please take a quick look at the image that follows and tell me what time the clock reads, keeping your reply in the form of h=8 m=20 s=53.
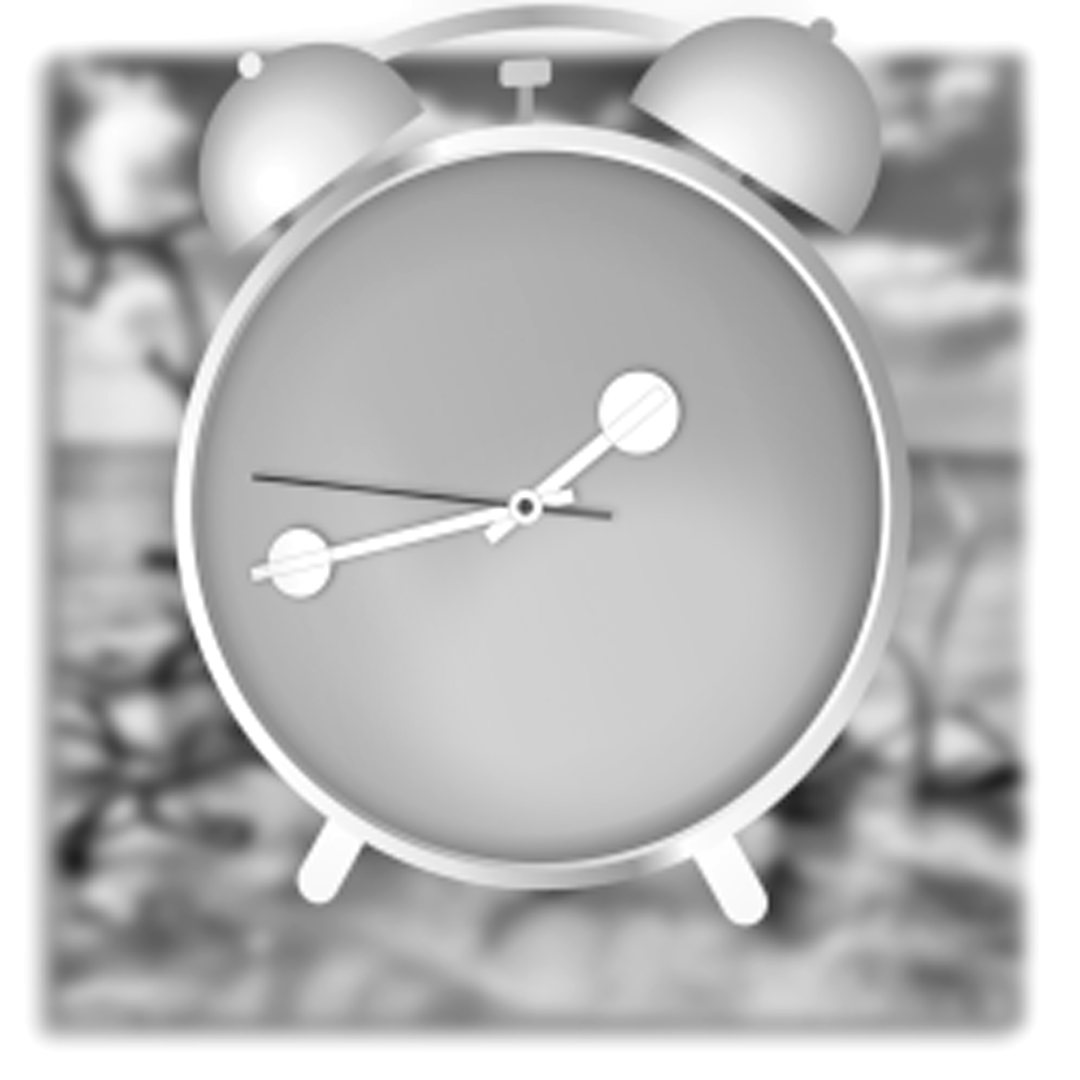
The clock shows h=1 m=42 s=46
